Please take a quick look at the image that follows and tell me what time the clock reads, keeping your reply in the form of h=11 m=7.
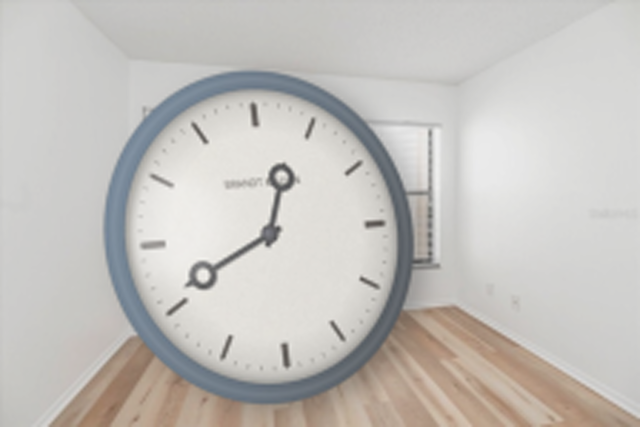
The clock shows h=12 m=41
